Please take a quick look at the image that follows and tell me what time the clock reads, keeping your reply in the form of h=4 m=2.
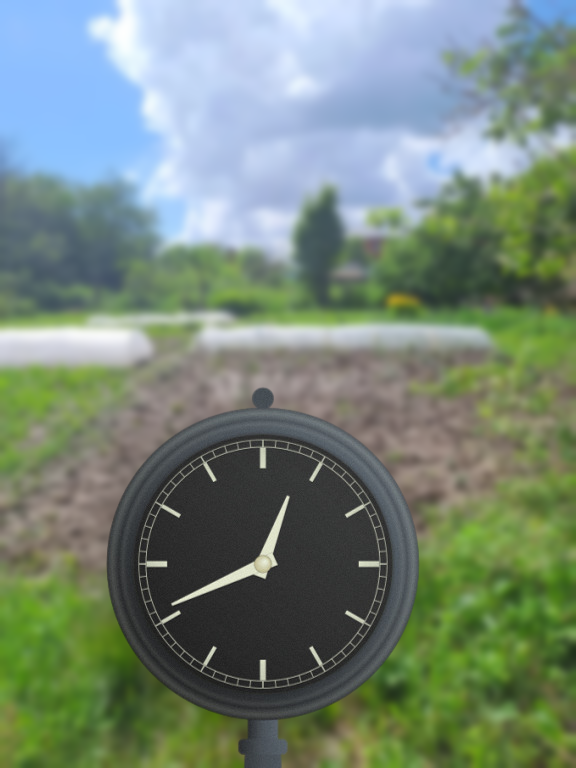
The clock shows h=12 m=41
